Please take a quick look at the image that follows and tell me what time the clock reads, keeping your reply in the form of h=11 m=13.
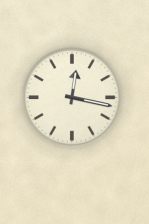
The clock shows h=12 m=17
